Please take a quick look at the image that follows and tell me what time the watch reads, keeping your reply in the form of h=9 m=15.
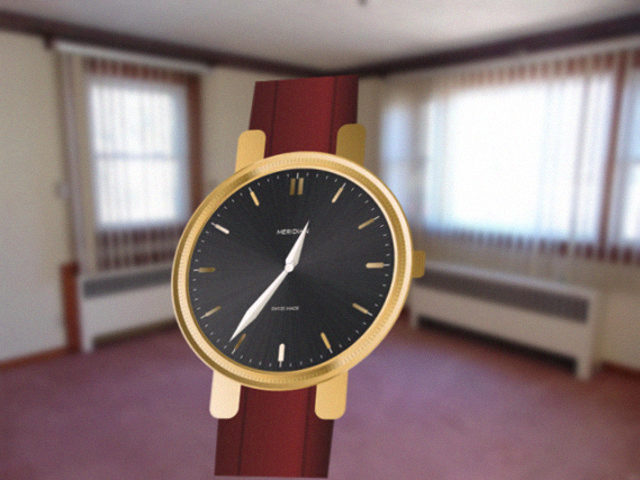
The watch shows h=12 m=36
